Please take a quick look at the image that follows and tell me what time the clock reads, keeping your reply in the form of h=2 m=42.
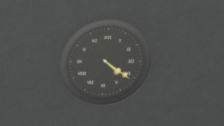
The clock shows h=4 m=21
